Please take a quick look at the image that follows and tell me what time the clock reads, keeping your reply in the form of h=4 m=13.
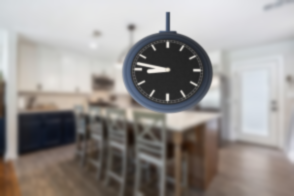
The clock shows h=8 m=47
